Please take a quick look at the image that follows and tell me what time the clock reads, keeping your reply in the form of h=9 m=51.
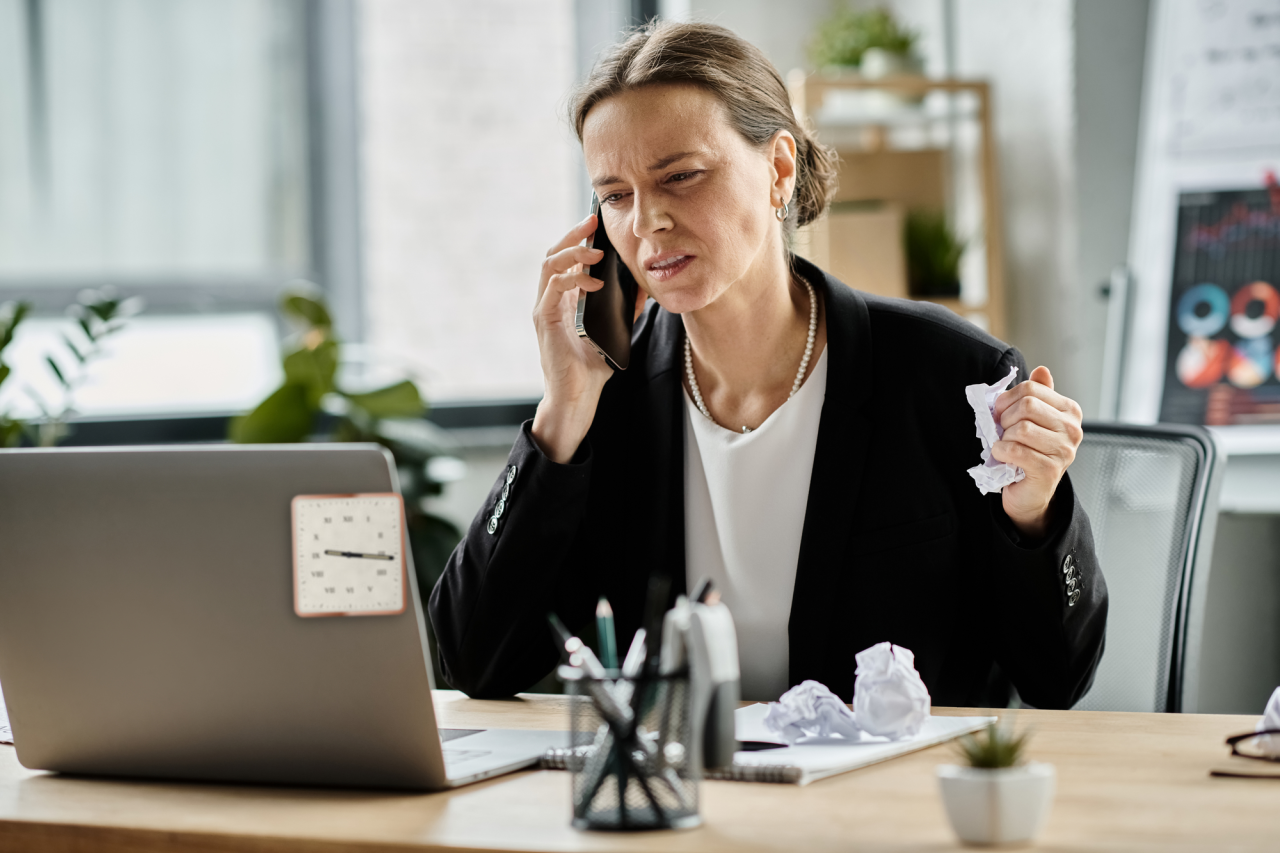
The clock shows h=9 m=16
